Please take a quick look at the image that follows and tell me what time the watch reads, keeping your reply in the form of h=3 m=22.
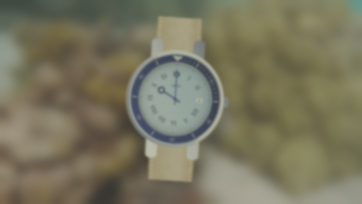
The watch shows h=10 m=0
